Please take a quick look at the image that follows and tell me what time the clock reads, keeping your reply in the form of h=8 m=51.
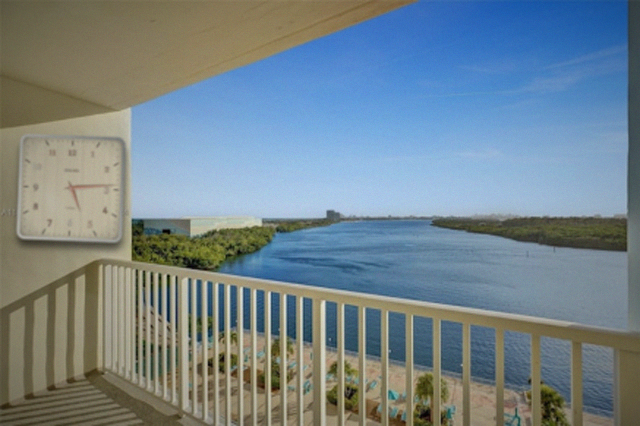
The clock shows h=5 m=14
